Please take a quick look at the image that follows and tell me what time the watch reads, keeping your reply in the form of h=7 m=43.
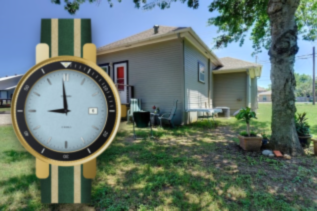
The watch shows h=8 m=59
